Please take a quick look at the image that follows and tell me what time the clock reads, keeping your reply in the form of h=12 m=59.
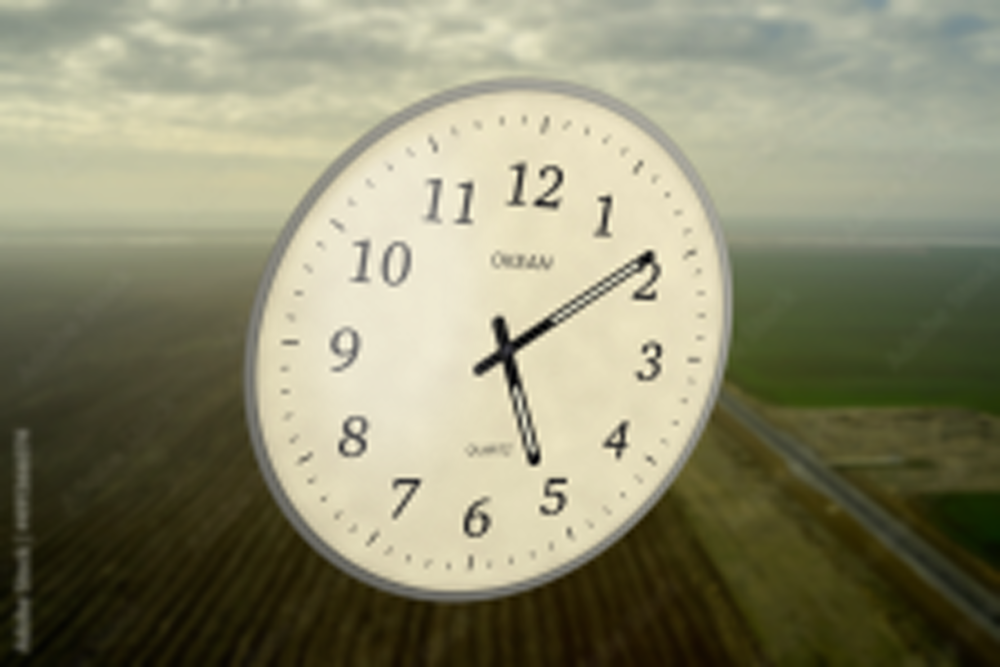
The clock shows h=5 m=9
